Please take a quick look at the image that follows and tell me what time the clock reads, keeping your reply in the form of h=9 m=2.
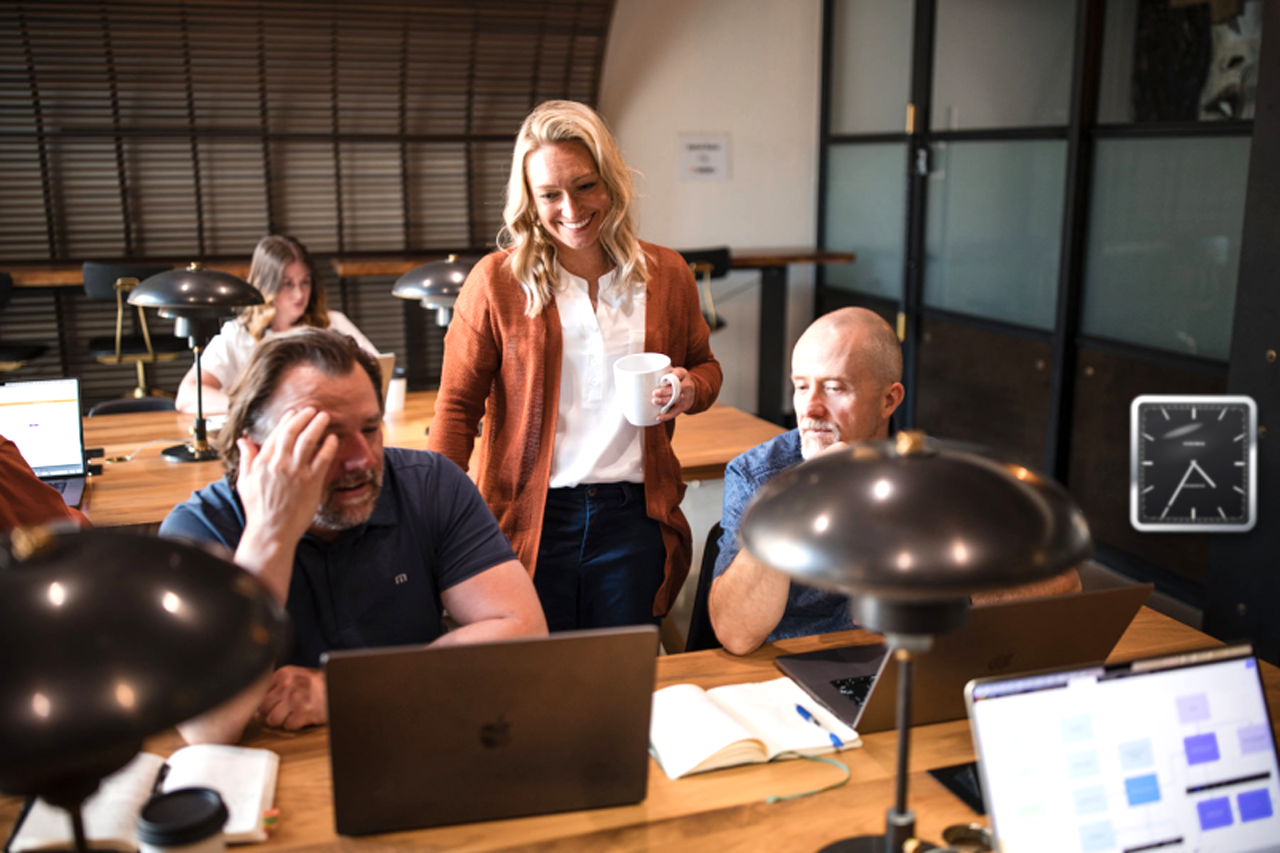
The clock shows h=4 m=35
